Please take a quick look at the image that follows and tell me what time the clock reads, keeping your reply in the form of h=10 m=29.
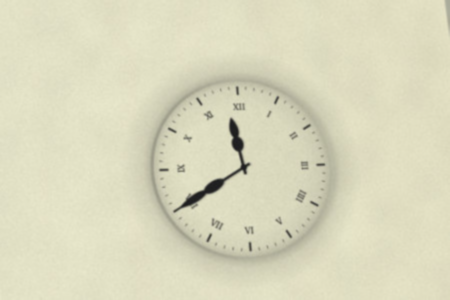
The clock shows h=11 m=40
